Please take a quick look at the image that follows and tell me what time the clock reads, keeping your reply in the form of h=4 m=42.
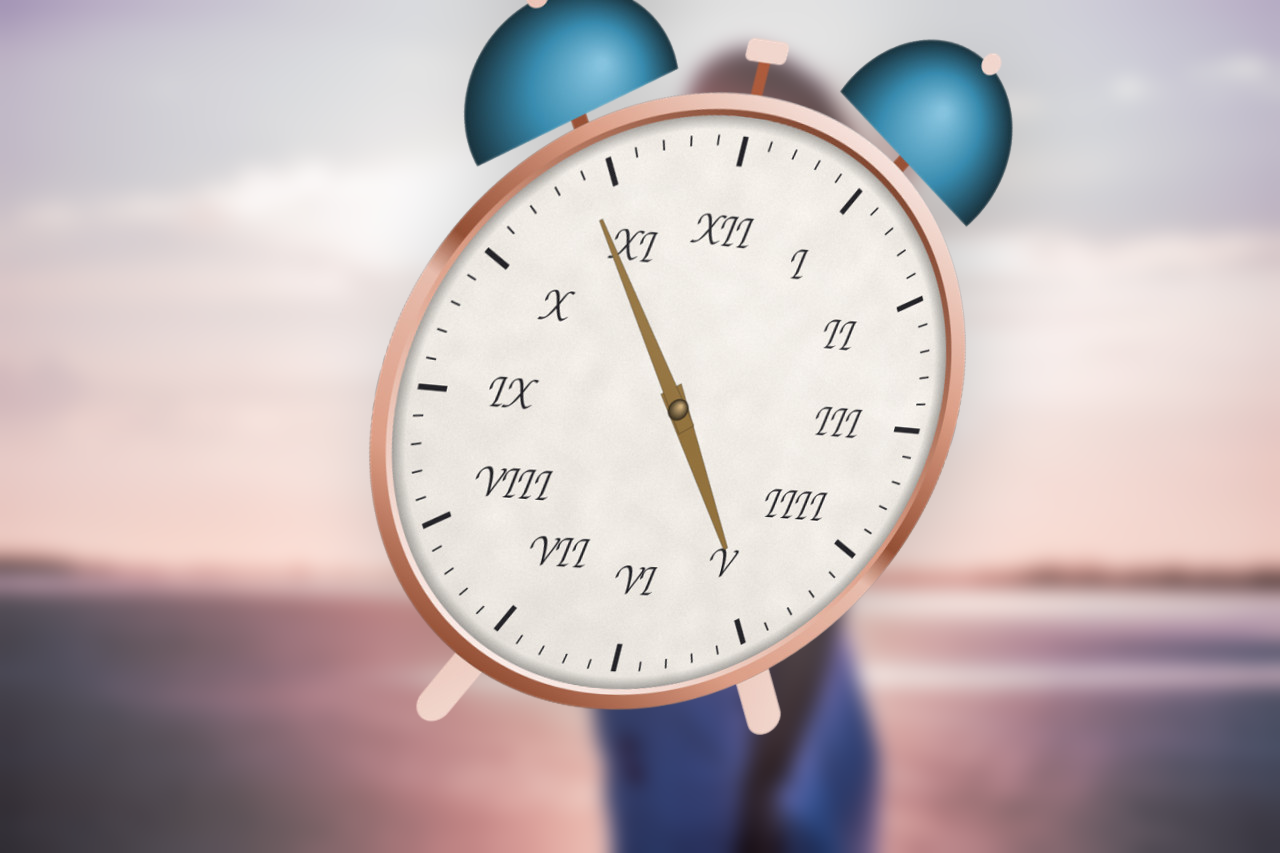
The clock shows h=4 m=54
